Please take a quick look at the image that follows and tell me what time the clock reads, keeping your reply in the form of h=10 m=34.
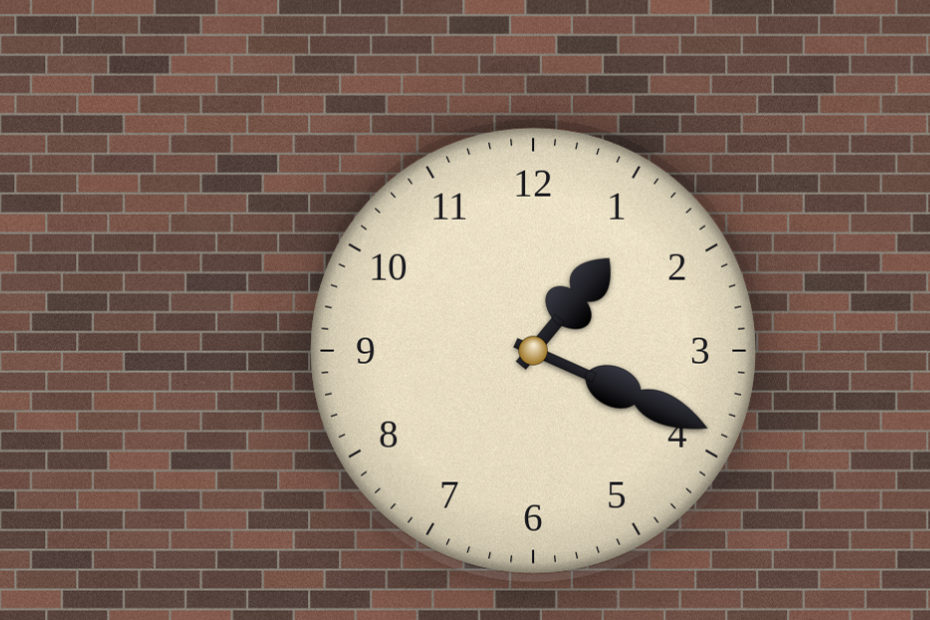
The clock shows h=1 m=19
